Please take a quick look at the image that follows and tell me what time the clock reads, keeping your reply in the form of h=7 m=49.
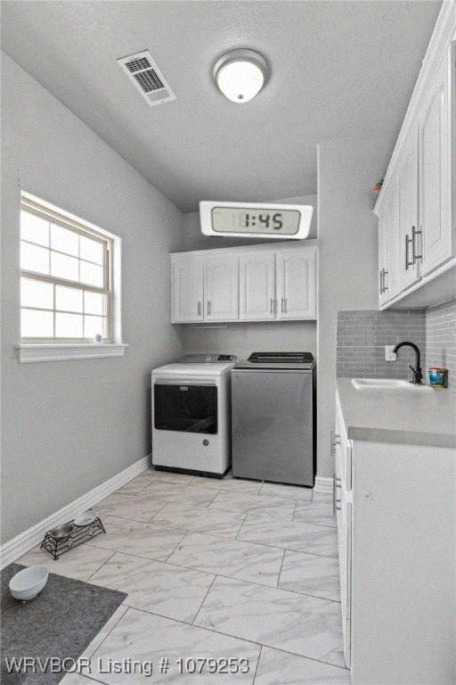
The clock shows h=1 m=45
